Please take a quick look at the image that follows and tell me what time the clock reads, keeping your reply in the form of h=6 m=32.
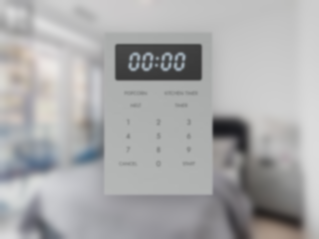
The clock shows h=0 m=0
